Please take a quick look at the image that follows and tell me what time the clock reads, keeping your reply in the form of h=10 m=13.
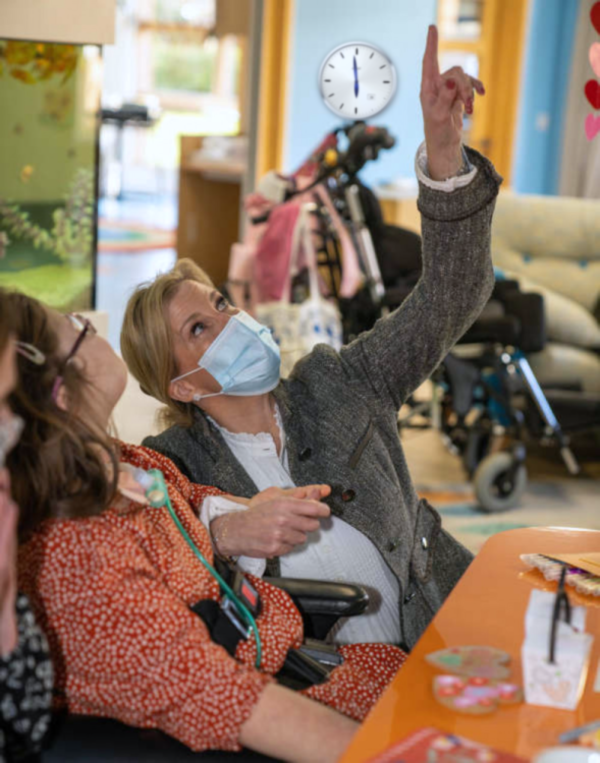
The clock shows h=5 m=59
